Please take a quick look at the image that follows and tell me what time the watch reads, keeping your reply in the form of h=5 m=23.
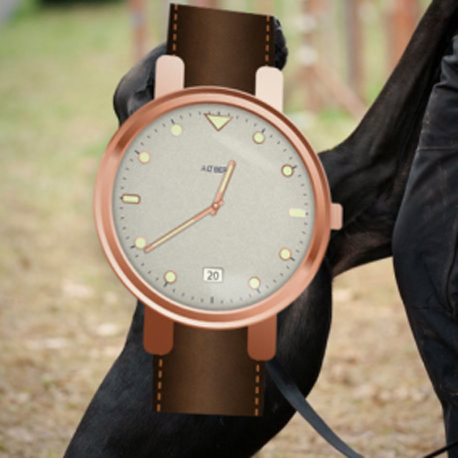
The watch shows h=12 m=39
